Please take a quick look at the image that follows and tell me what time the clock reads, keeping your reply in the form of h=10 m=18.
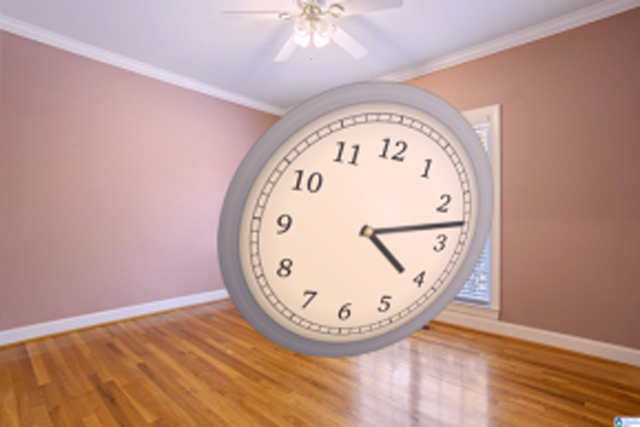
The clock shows h=4 m=13
